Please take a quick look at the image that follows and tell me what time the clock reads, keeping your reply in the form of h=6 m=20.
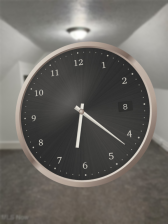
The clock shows h=6 m=22
